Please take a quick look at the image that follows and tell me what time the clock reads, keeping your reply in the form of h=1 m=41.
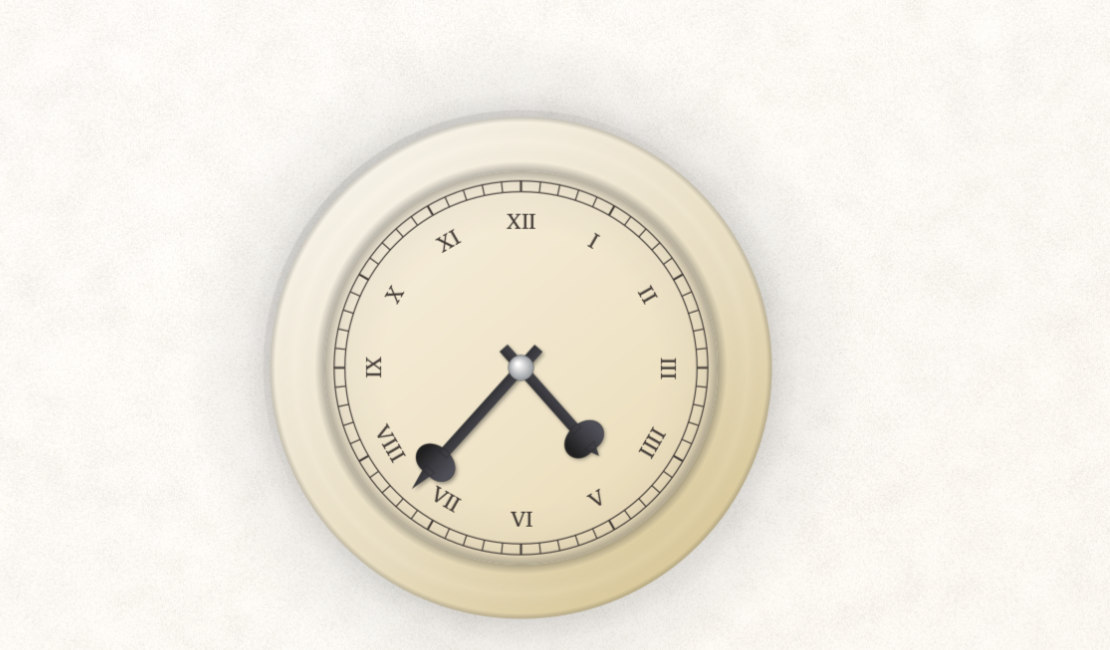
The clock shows h=4 m=37
